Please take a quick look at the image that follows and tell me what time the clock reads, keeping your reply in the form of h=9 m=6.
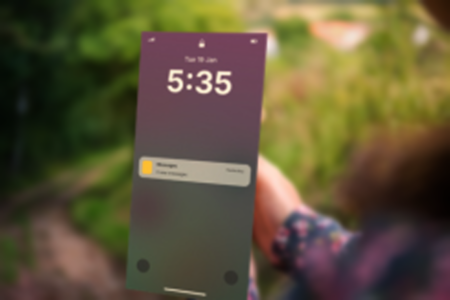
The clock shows h=5 m=35
